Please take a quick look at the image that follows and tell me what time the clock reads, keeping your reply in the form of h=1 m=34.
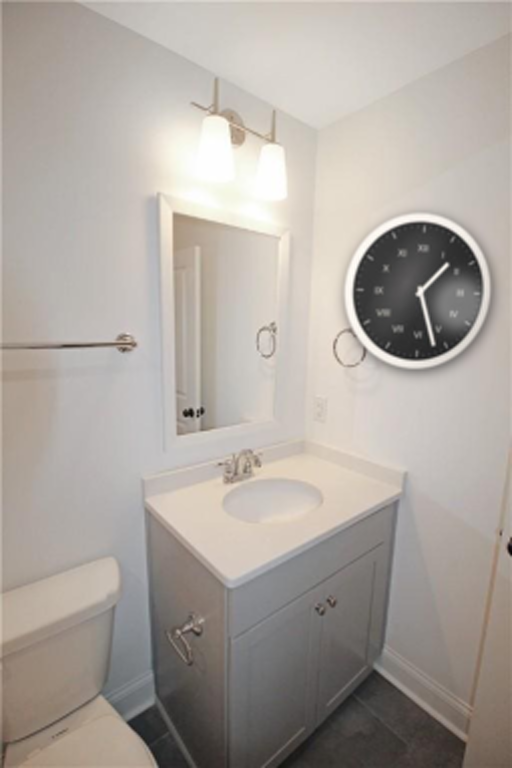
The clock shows h=1 m=27
